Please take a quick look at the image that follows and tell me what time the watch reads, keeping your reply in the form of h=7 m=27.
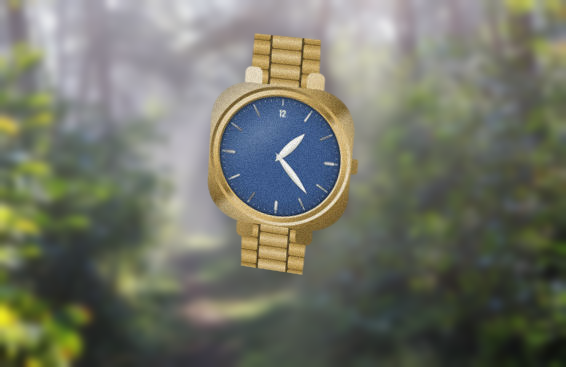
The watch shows h=1 m=23
